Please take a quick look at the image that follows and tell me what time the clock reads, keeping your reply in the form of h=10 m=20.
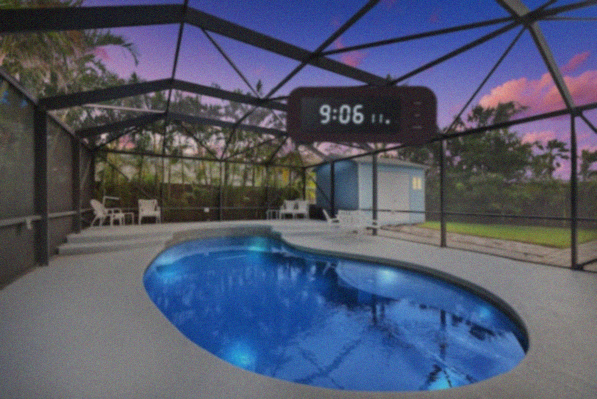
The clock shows h=9 m=6
